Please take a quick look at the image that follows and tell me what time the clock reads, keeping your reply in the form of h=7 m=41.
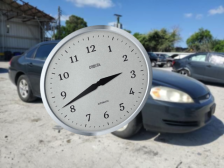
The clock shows h=2 m=42
